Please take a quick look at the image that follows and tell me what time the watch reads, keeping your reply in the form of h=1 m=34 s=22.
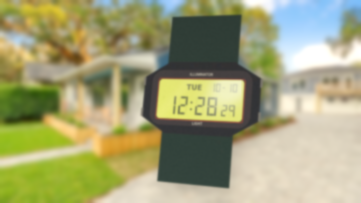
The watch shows h=12 m=28 s=29
